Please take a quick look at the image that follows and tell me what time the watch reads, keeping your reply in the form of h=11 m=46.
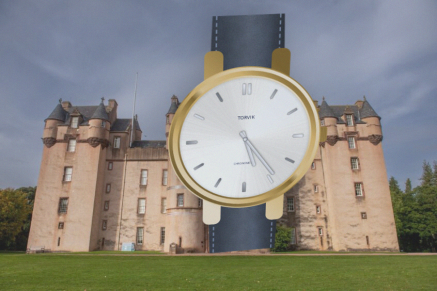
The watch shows h=5 m=24
